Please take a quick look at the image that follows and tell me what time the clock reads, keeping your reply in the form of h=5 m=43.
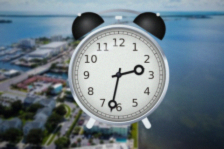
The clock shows h=2 m=32
